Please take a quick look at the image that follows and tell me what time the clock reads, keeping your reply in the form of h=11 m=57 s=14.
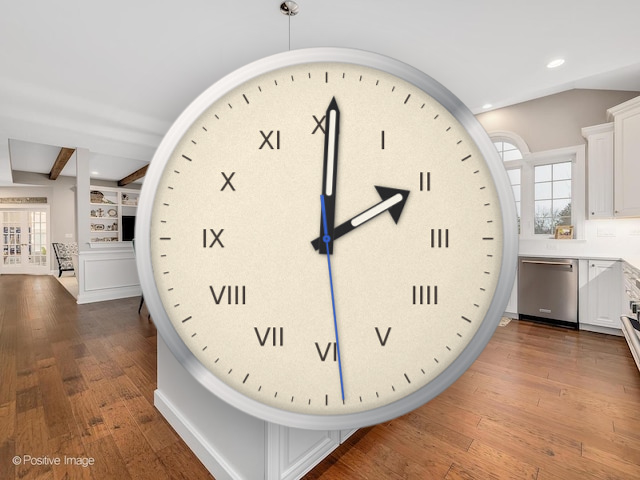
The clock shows h=2 m=0 s=29
